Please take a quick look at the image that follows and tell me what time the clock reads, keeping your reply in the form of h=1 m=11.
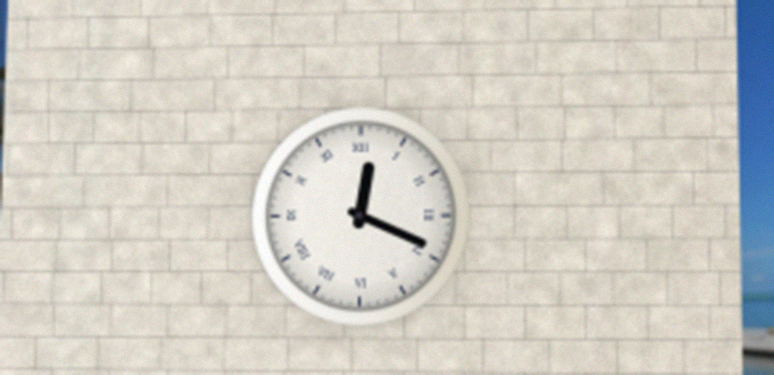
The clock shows h=12 m=19
